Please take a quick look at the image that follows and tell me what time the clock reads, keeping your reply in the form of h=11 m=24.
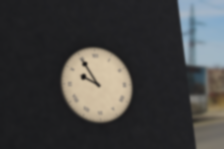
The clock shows h=9 m=55
